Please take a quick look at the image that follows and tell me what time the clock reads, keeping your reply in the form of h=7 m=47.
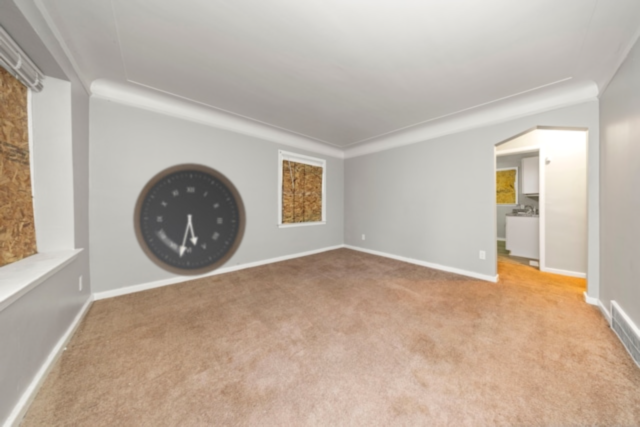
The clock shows h=5 m=32
